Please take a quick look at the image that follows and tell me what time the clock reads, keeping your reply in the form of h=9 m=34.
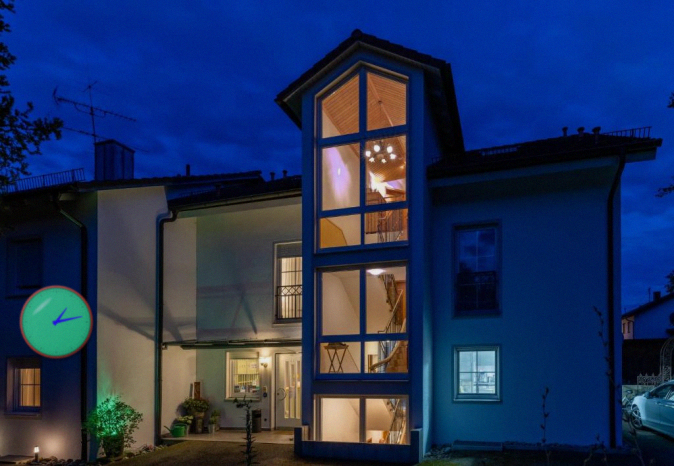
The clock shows h=1 m=13
